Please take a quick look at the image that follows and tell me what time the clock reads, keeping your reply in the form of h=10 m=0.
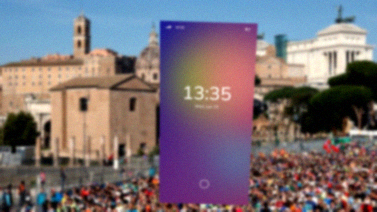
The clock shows h=13 m=35
